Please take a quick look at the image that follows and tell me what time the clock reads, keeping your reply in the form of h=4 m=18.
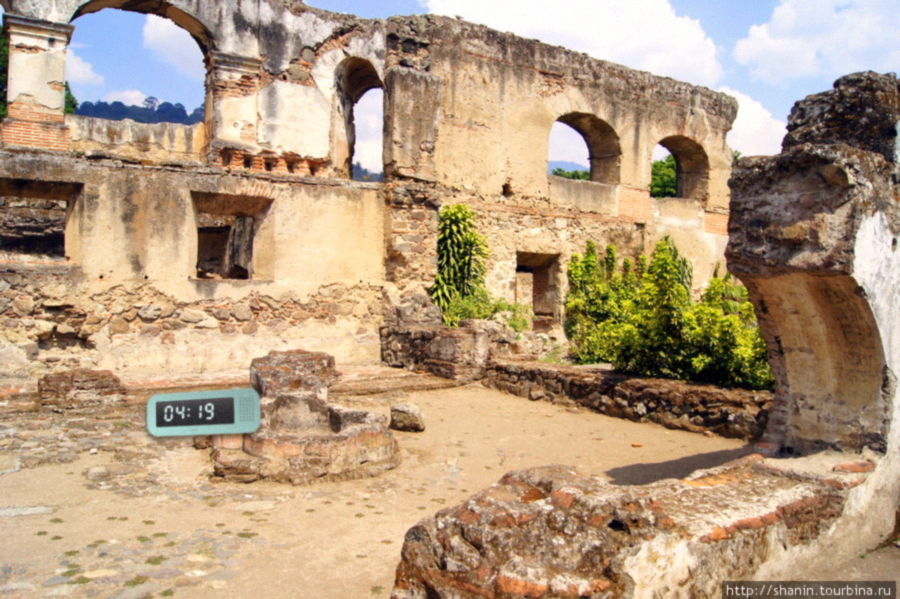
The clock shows h=4 m=19
